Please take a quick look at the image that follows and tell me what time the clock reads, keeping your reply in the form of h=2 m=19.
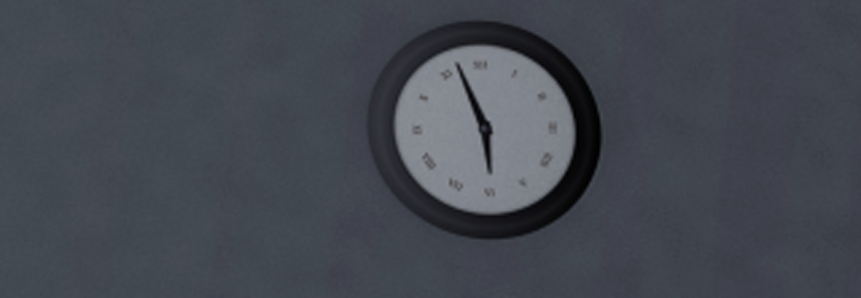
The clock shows h=5 m=57
